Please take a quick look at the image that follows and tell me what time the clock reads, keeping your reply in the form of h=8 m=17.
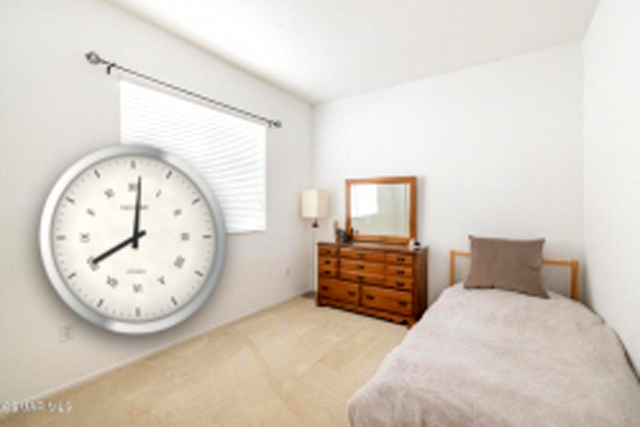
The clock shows h=8 m=1
